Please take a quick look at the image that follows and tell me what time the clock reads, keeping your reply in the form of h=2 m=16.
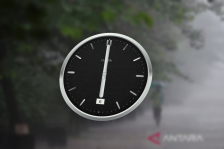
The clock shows h=6 m=0
